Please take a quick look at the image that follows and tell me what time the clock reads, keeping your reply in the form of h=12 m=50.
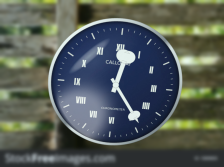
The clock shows h=12 m=24
